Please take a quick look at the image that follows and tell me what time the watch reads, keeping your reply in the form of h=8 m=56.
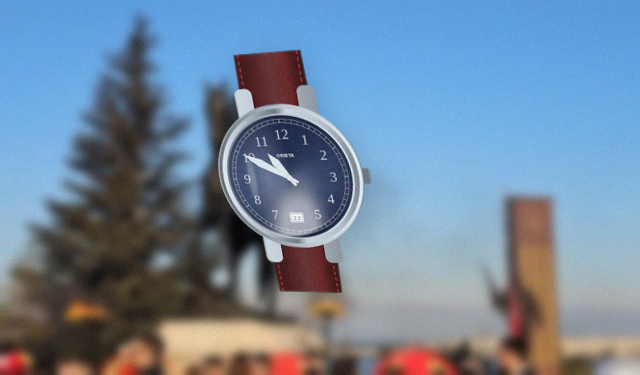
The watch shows h=10 m=50
